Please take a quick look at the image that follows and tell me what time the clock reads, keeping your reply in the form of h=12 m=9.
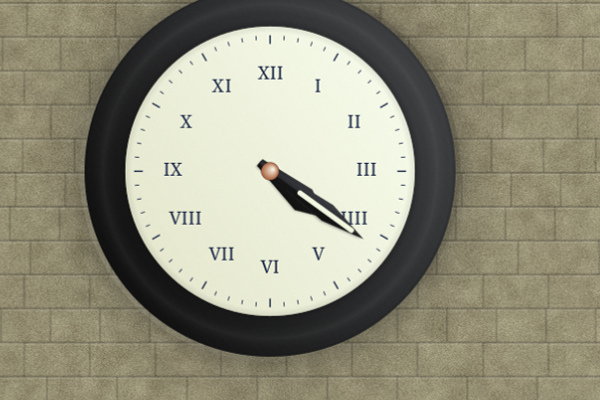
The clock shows h=4 m=21
